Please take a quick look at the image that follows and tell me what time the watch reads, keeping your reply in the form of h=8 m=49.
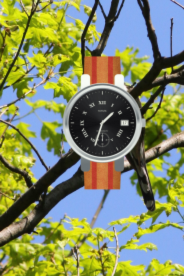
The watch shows h=1 m=33
